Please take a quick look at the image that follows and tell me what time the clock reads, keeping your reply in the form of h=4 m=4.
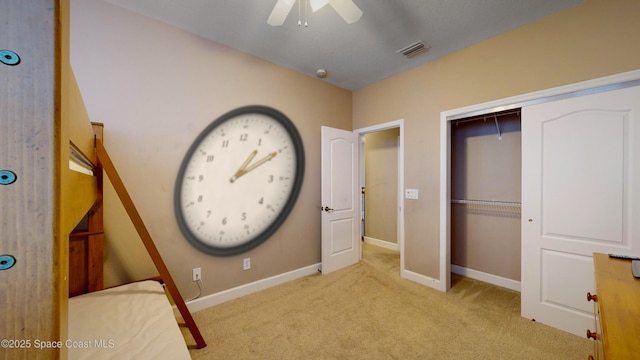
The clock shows h=1 m=10
